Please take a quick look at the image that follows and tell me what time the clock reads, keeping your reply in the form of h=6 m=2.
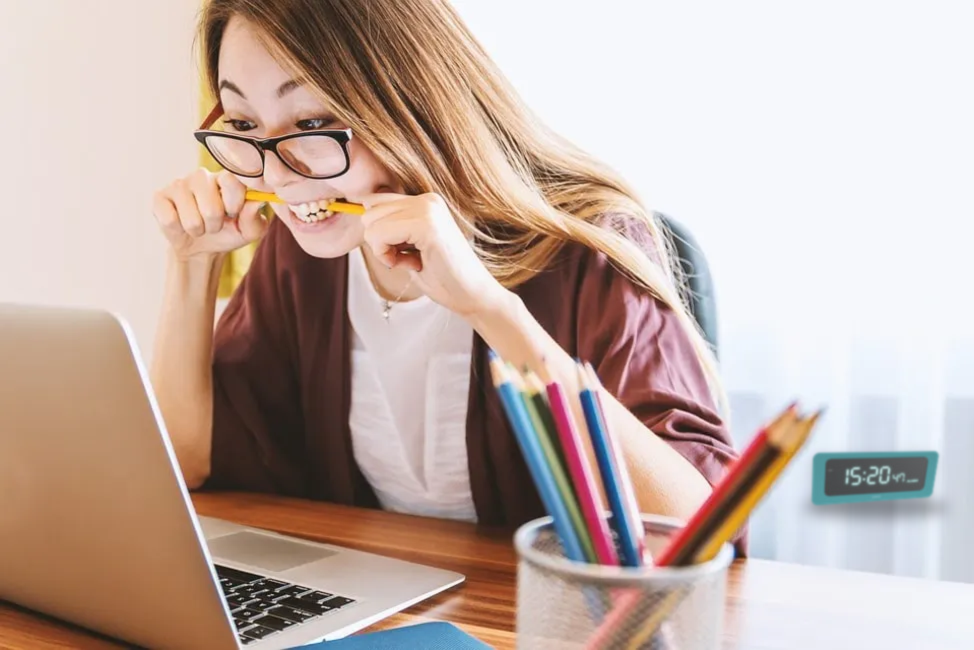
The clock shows h=15 m=20
